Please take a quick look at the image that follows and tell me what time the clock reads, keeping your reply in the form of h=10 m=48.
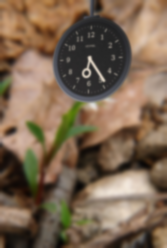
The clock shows h=6 m=24
